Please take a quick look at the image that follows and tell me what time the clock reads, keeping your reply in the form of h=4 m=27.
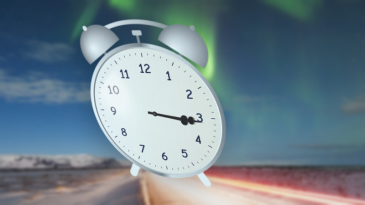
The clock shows h=3 m=16
